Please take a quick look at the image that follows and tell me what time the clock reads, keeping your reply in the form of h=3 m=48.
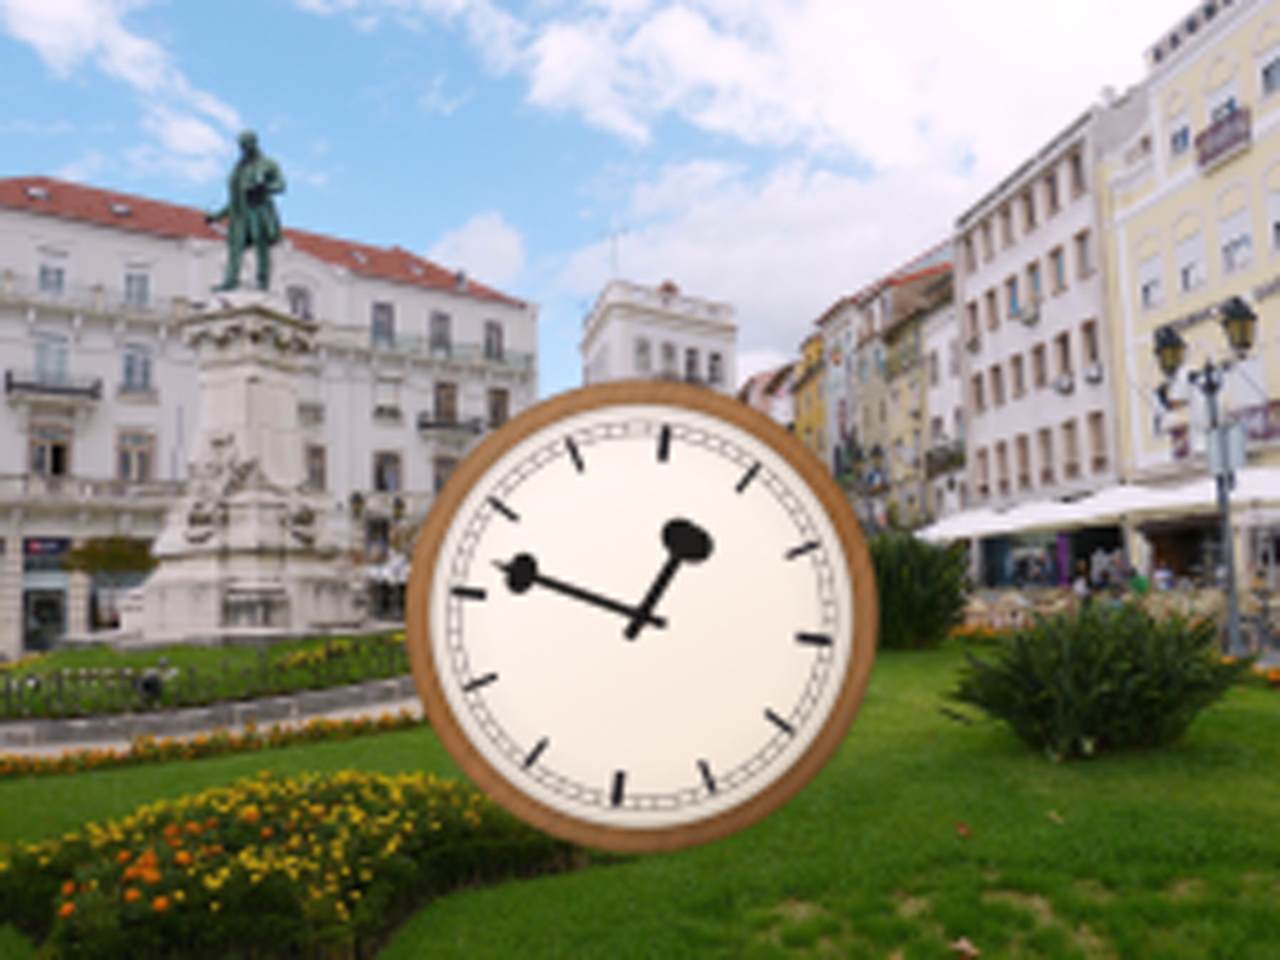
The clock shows h=12 m=47
